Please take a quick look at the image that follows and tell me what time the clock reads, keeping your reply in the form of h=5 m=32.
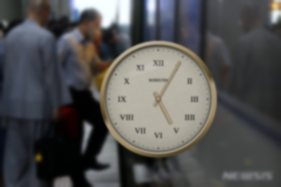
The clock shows h=5 m=5
